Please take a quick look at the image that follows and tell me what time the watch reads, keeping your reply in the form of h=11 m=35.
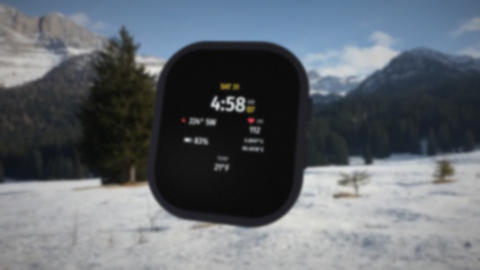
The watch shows h=4 m=58
